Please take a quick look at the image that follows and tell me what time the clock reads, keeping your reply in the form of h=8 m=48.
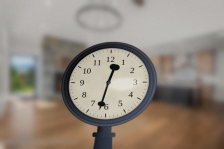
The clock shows h=12 m=32
